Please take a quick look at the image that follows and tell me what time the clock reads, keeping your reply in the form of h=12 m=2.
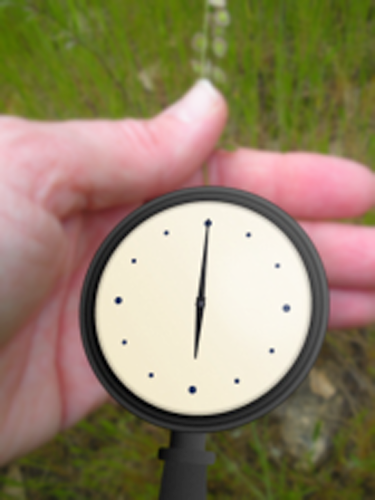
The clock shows h=6 m=0
